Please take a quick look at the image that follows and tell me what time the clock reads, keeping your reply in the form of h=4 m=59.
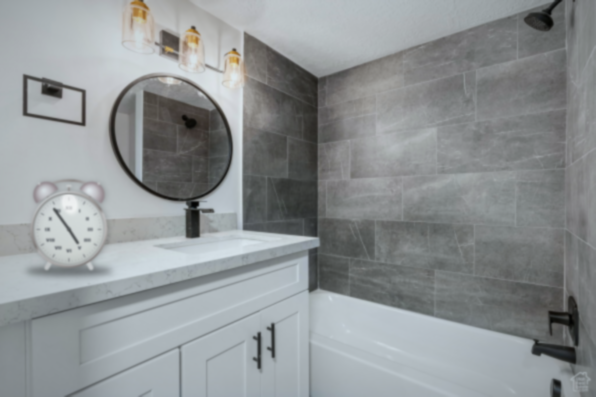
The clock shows h=4 m=54
